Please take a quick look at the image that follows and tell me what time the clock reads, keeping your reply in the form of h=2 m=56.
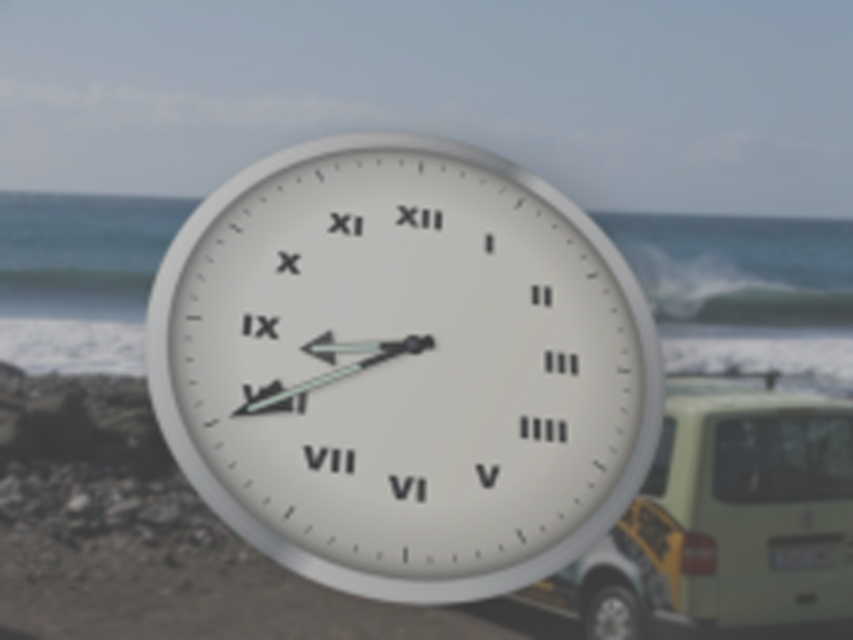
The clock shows h=8 m=40
